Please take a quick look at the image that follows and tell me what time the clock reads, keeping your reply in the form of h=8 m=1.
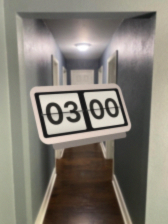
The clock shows h=3 m=0
